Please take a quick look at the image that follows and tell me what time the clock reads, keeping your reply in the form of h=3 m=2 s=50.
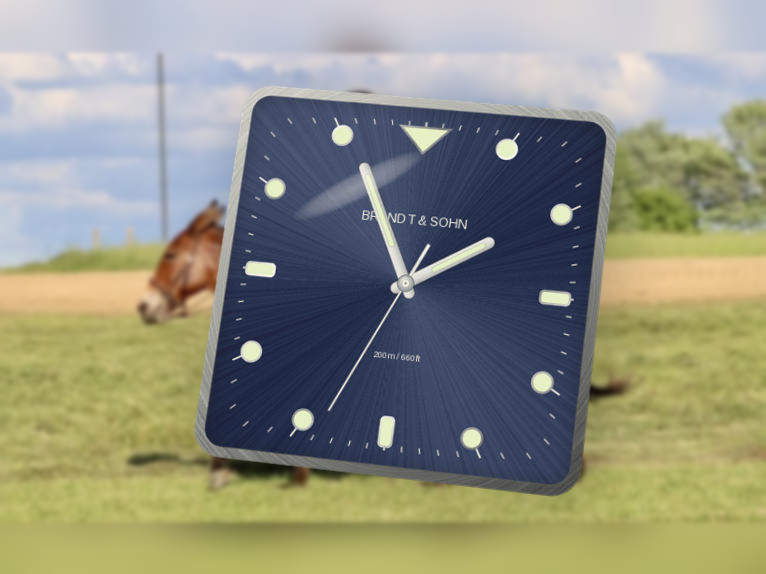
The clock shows h=1 m=55 s=34
